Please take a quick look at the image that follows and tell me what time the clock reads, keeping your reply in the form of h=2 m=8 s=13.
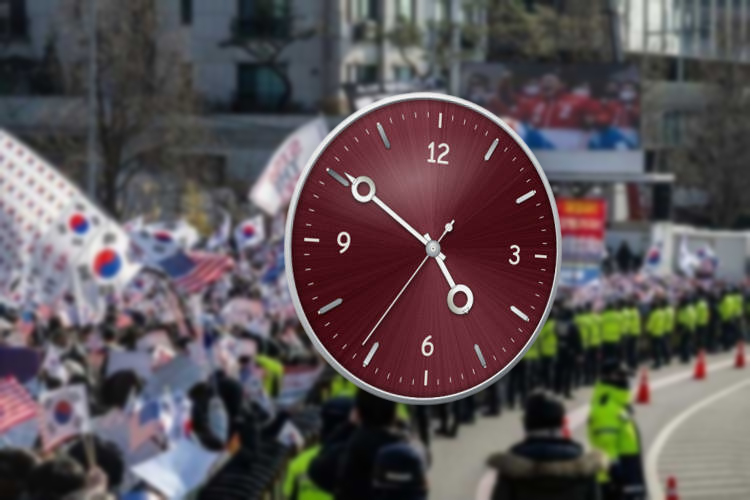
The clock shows h=4 m=50 s=36
